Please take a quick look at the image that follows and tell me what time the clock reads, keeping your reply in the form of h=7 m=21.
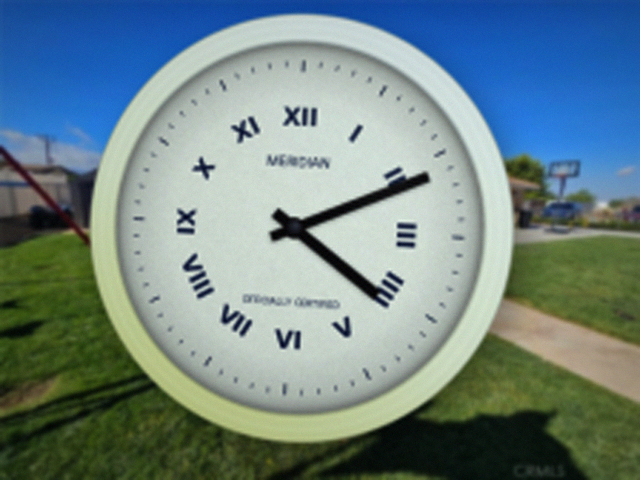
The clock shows h=4 m=11
